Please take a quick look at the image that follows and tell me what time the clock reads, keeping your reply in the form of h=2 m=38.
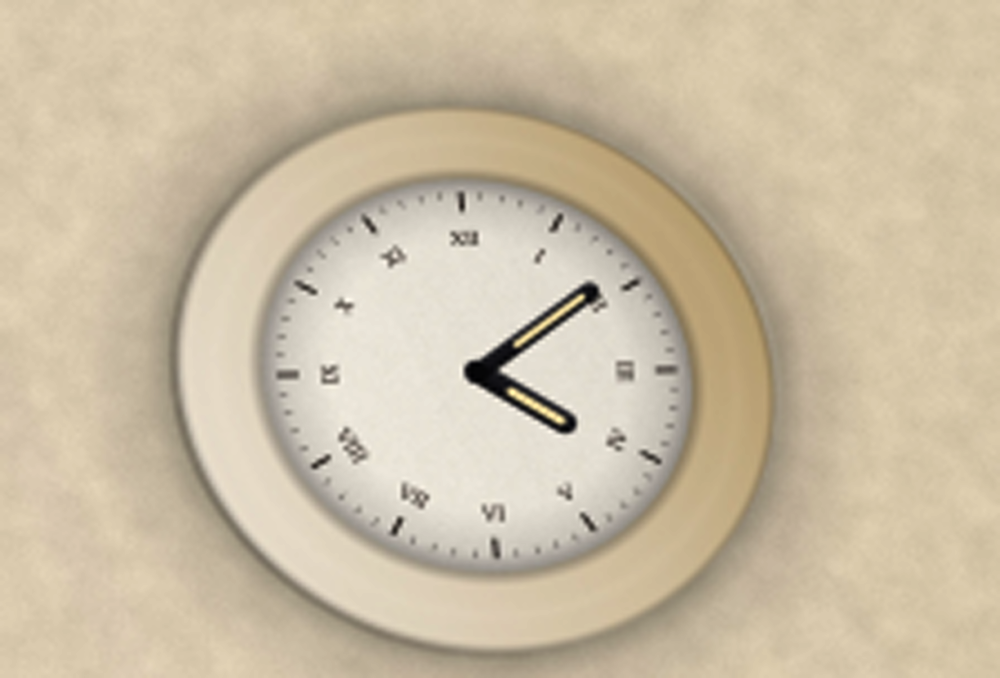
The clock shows h=4 m=9
